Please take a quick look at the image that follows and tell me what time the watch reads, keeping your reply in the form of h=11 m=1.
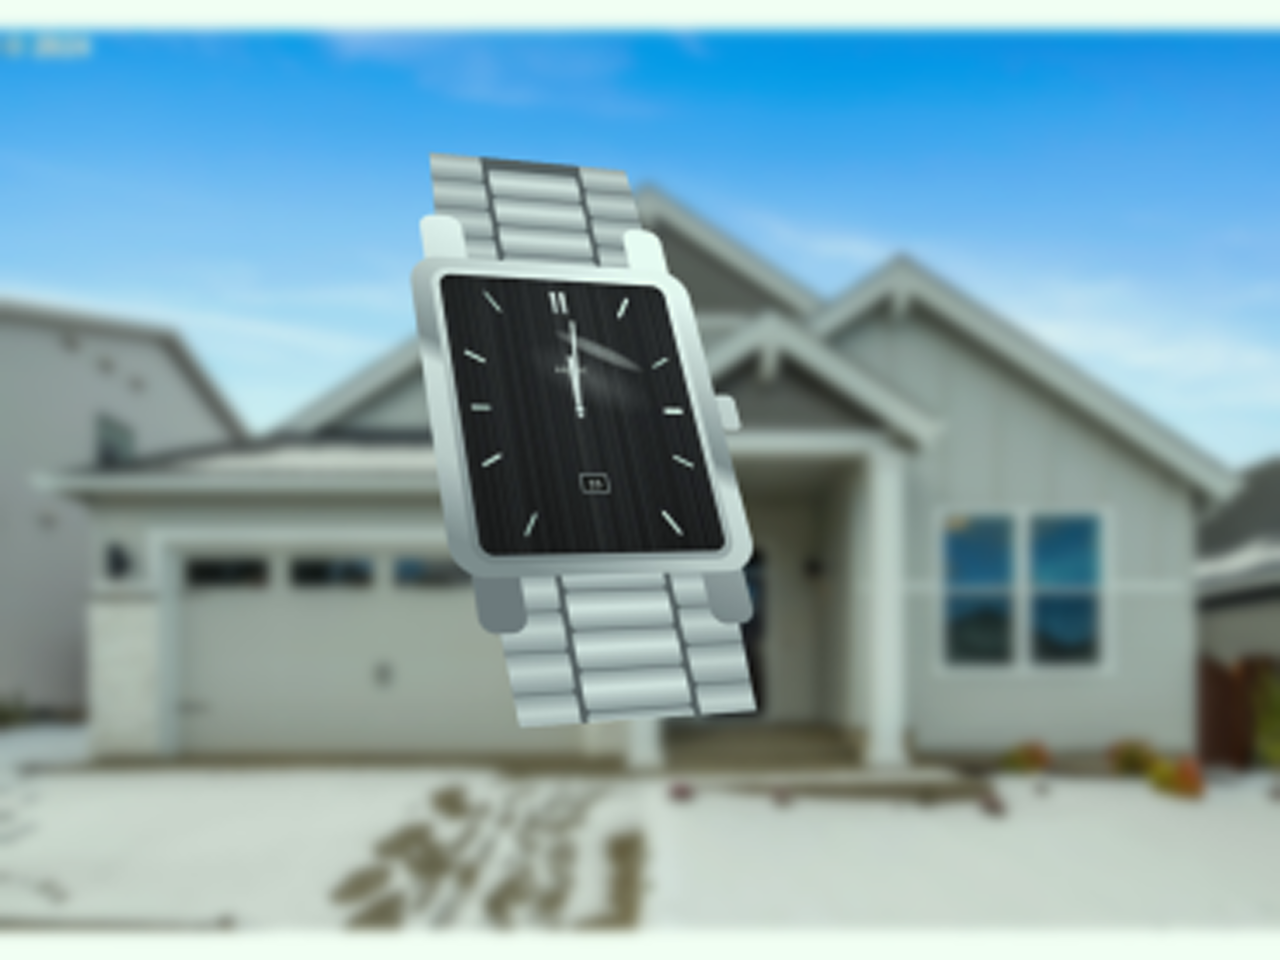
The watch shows h=12 m=1
